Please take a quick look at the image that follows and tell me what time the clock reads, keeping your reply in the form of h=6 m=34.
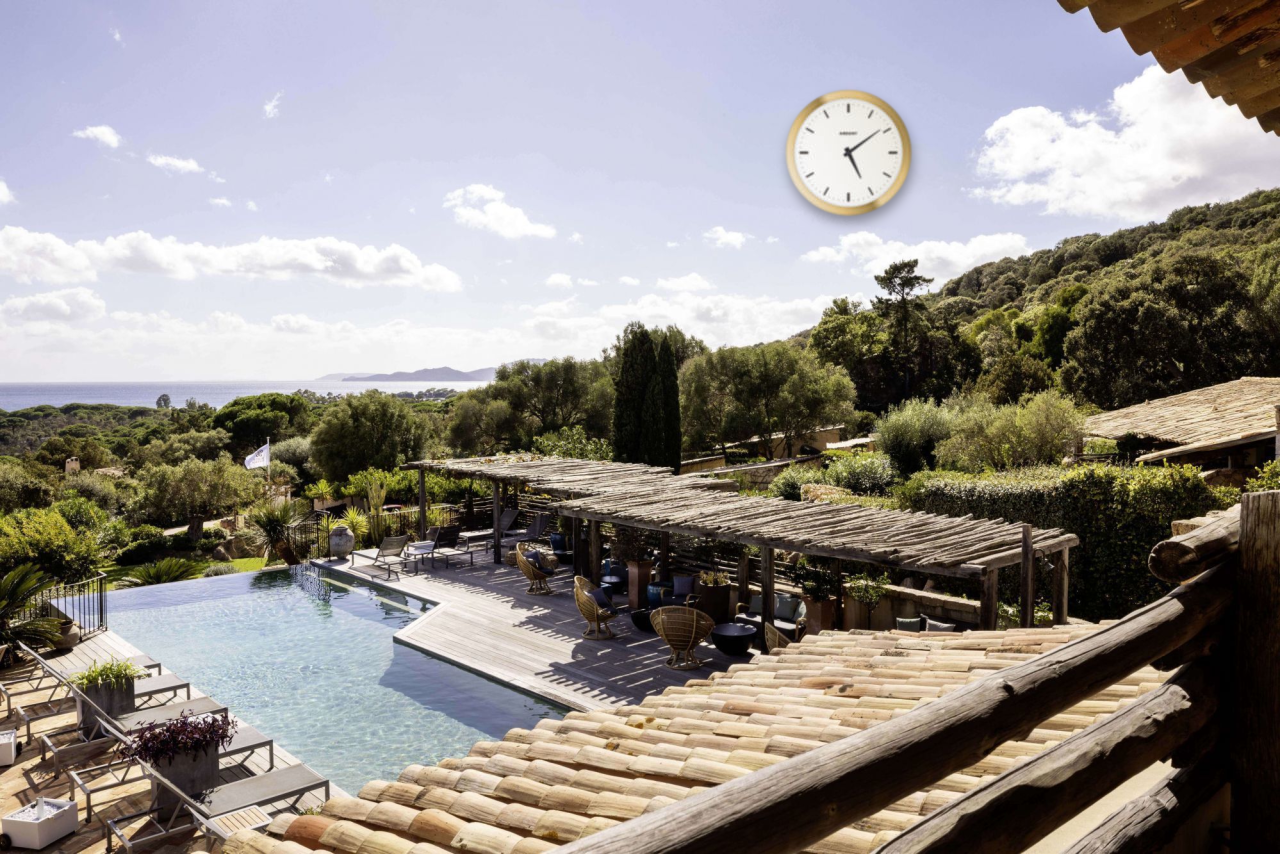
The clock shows h=5 m=9
